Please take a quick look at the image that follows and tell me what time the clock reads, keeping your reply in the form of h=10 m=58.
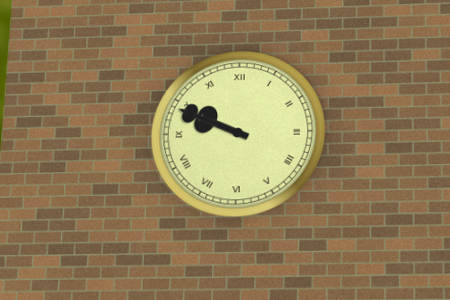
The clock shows h=9 m=49
